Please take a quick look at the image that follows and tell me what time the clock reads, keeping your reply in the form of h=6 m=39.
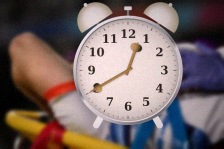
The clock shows h=12 m=40
